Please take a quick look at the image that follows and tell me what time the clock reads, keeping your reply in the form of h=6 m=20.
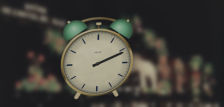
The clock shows h=2 m=11
